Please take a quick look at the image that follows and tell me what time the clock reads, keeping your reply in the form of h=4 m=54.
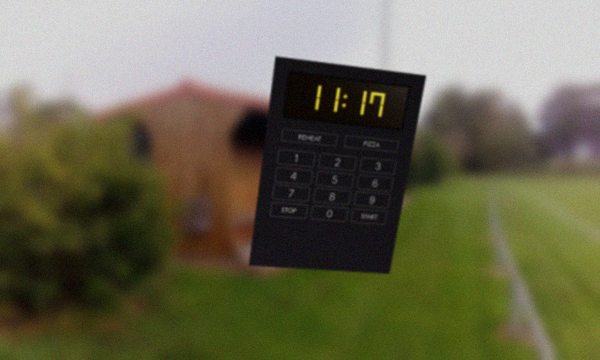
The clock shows h=11 m=17
